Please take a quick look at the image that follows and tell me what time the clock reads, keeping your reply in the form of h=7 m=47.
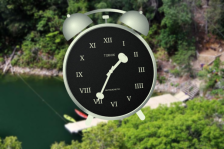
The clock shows h=1 m=35
